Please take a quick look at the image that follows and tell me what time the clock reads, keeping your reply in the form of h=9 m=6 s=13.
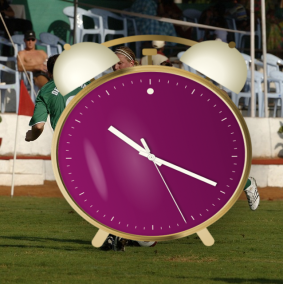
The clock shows h=10 m=19 s=26
